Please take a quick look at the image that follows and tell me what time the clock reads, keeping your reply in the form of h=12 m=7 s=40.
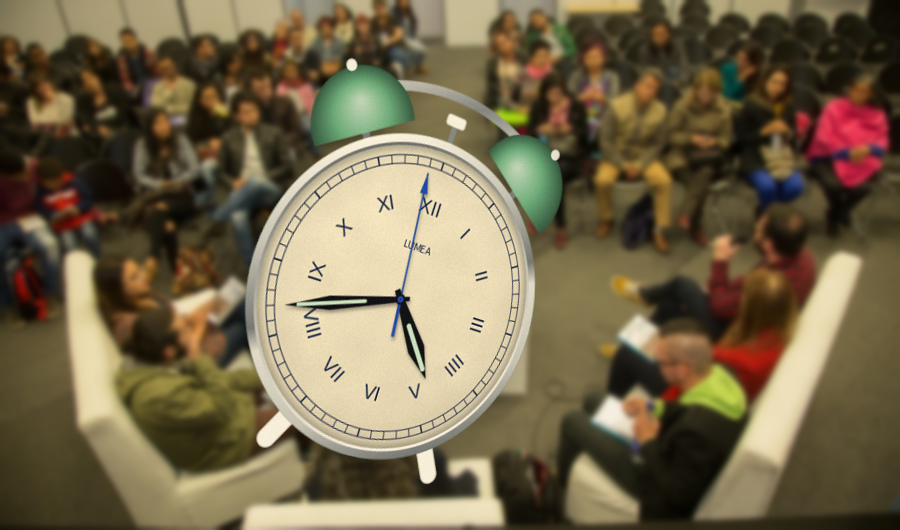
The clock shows h=4 m=41 s=59
